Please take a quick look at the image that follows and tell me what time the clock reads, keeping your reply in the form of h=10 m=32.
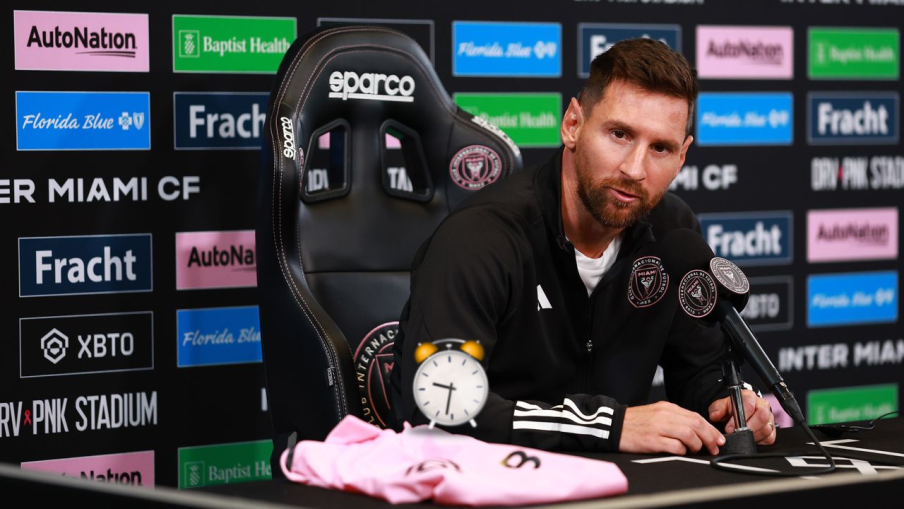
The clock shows h=9 m=32
